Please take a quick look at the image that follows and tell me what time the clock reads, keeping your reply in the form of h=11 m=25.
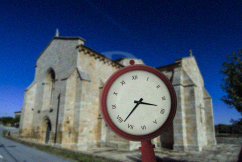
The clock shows h=3 m=38
